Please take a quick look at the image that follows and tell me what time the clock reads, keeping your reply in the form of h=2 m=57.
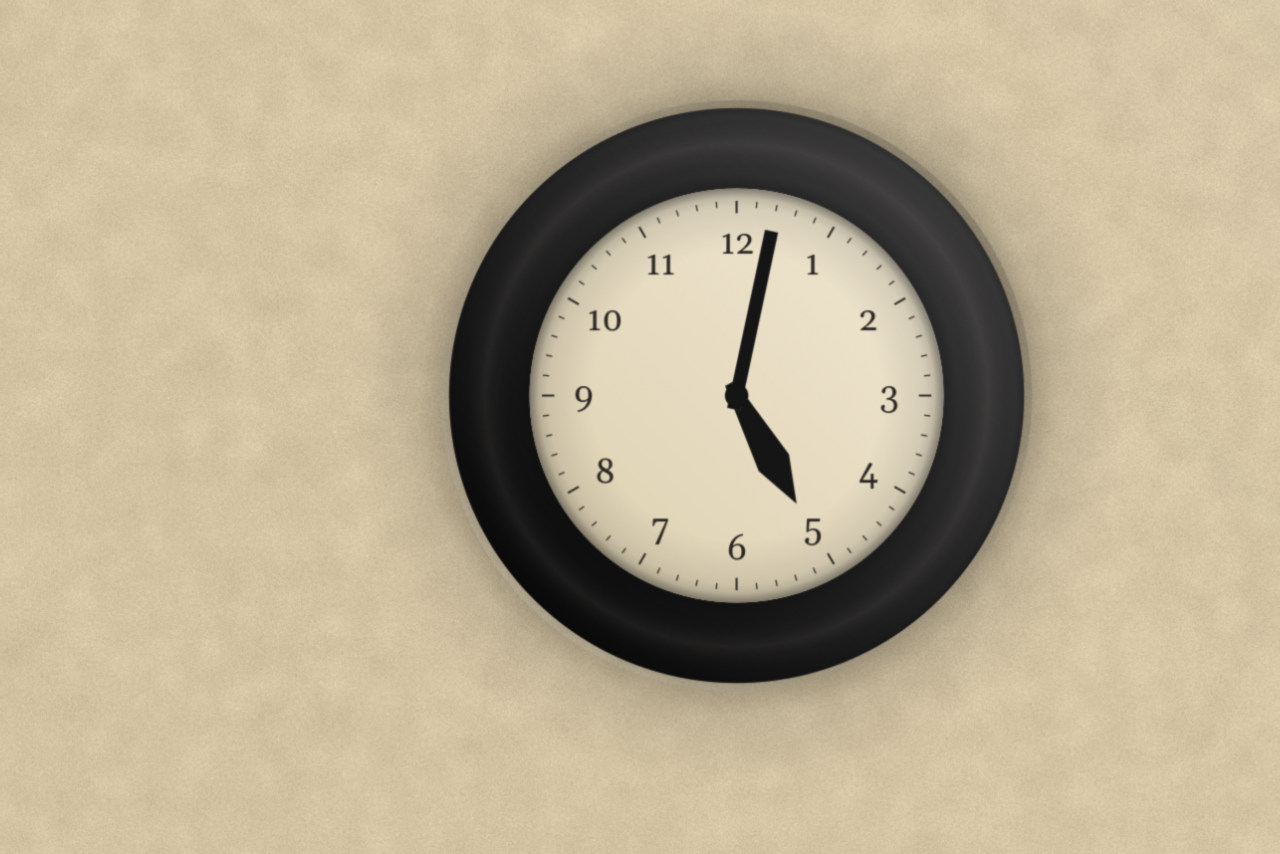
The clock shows h=5 m=2
